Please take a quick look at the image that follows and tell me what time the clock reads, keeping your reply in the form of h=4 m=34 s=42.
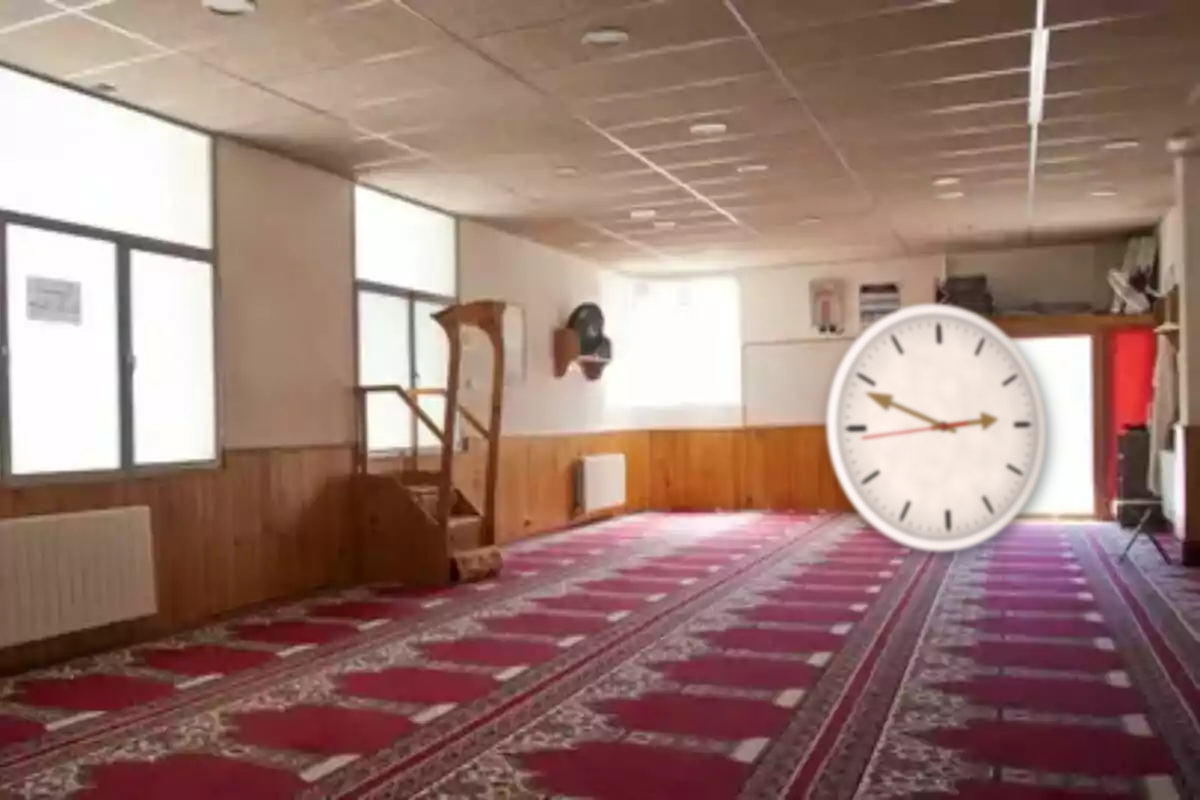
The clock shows h=2 m=48 s=44
